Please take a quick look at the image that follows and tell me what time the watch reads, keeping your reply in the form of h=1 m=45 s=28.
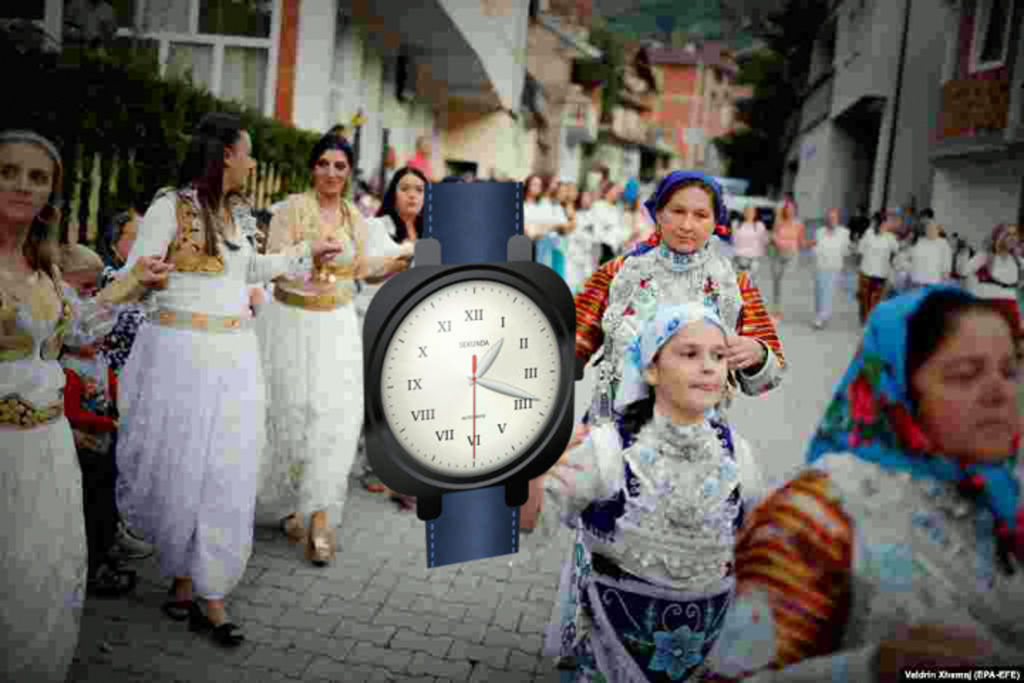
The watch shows h=1 m=18 s=30
